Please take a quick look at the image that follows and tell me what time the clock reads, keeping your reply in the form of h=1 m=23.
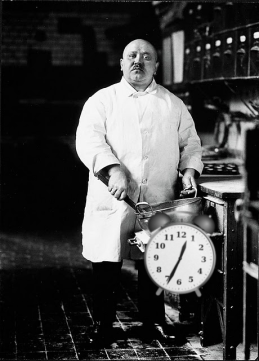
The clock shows h=12 m=34
